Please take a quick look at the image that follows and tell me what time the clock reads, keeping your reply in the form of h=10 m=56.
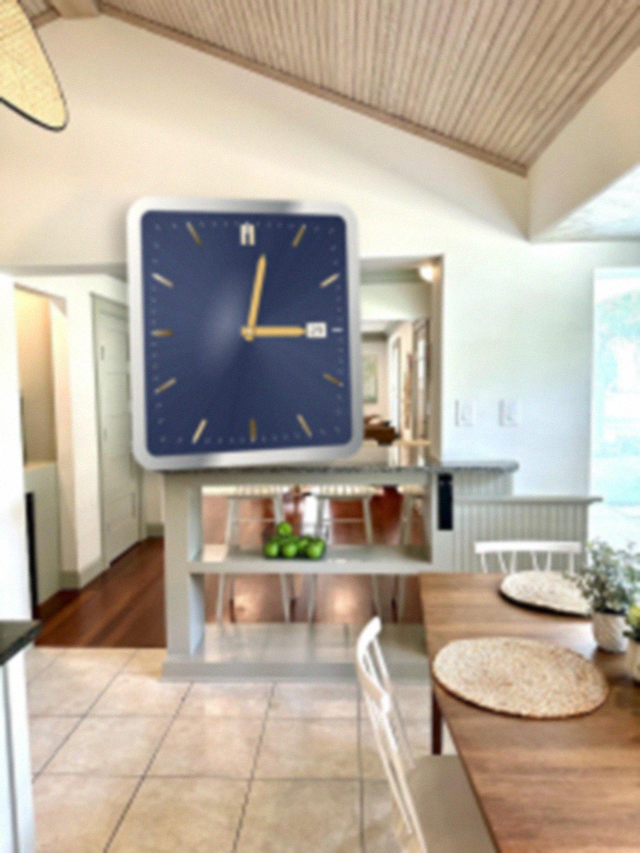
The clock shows h=3 m=2
